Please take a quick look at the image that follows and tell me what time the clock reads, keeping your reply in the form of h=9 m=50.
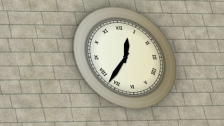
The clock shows h=12 m=37
